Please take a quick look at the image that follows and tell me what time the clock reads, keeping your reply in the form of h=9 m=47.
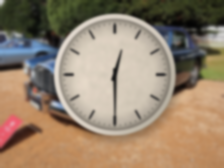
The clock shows h=12 m=30
